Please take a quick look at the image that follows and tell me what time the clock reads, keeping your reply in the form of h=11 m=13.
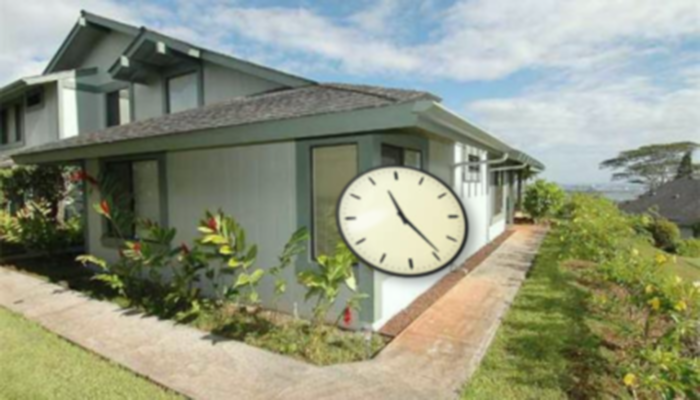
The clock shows h=11 m=24
